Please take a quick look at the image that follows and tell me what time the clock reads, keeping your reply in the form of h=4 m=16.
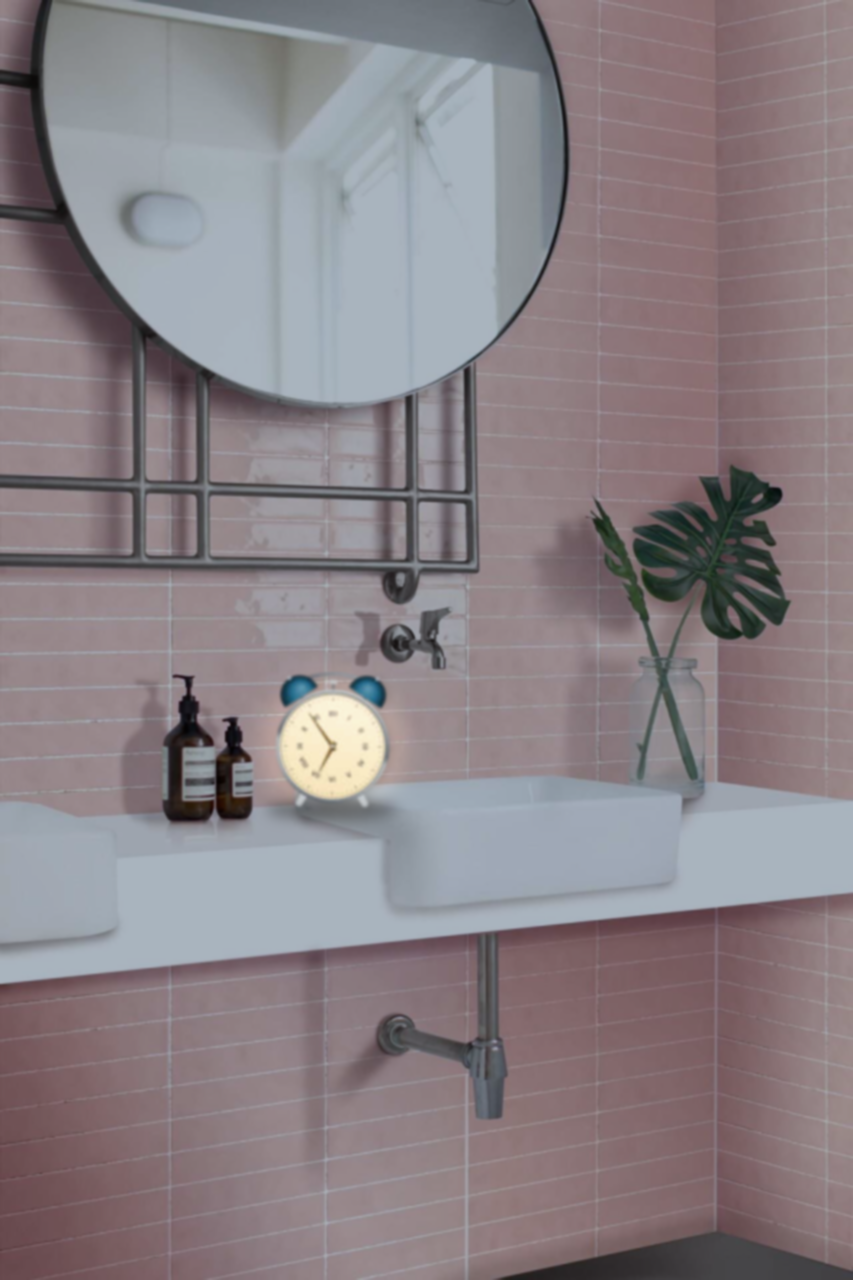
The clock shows h=6 m=54
